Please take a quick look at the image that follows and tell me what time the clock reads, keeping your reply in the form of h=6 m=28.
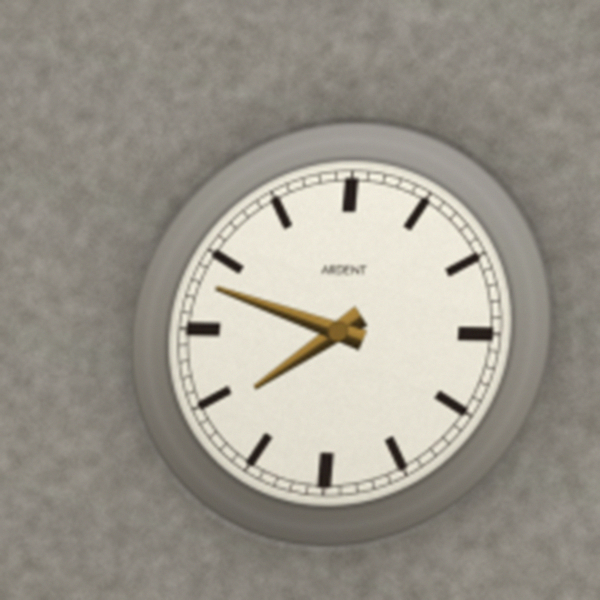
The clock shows h=7 m=48
